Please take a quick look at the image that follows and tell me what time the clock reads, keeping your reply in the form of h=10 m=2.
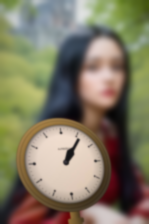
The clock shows h=1 m=6
